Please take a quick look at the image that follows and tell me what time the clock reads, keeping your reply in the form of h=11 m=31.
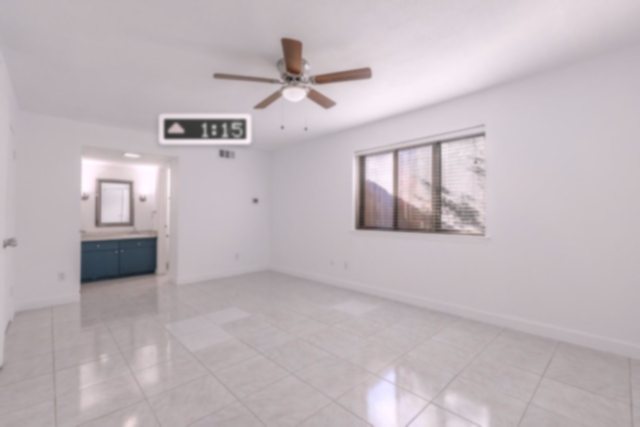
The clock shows h=1 m=15
